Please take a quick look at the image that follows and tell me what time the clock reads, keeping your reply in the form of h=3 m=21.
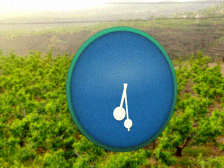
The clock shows h=6 m=29
